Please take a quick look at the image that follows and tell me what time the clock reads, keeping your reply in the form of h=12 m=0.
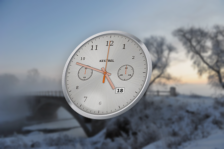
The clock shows h=4 m=48
